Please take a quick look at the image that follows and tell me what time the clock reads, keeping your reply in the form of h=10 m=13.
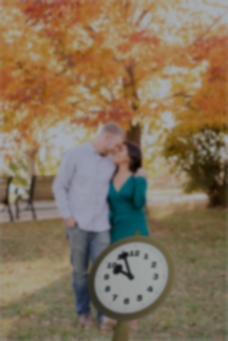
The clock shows h=9 m=56
